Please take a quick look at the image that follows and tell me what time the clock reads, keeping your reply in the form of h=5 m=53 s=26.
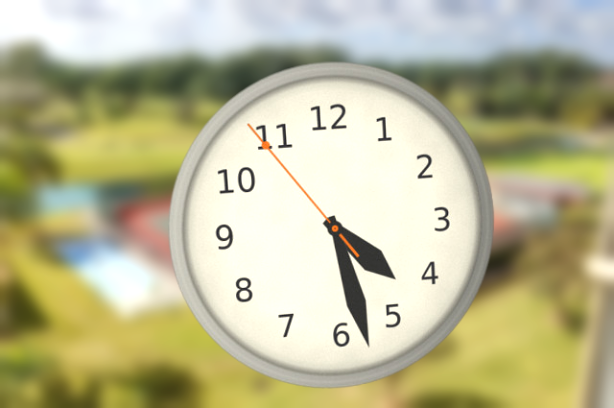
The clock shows h=4 m=27 s=54
